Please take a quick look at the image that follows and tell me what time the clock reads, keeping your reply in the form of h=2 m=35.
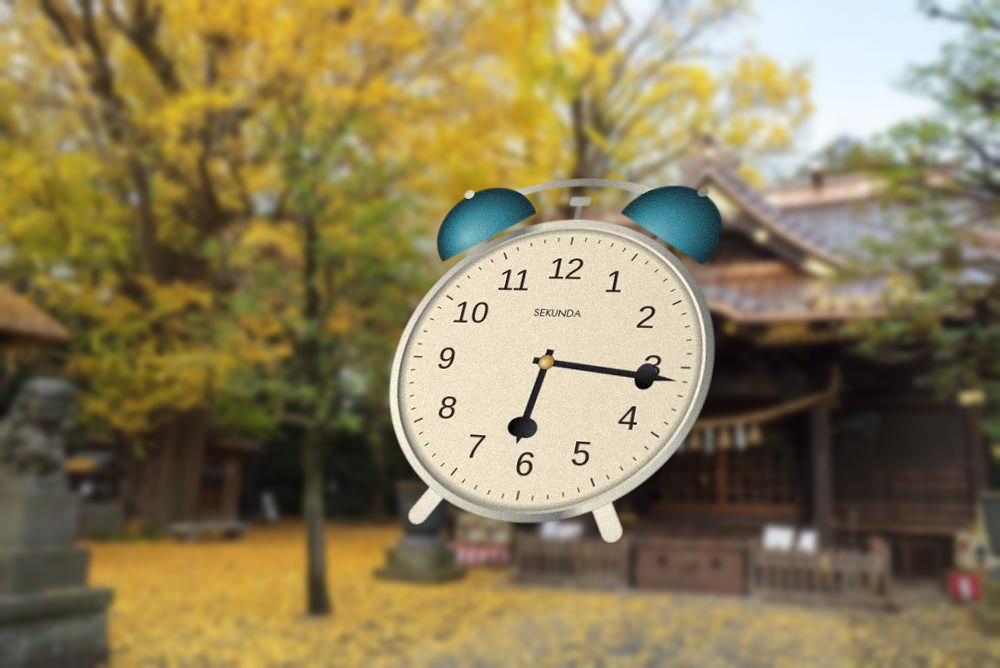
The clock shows h=6 m=16
